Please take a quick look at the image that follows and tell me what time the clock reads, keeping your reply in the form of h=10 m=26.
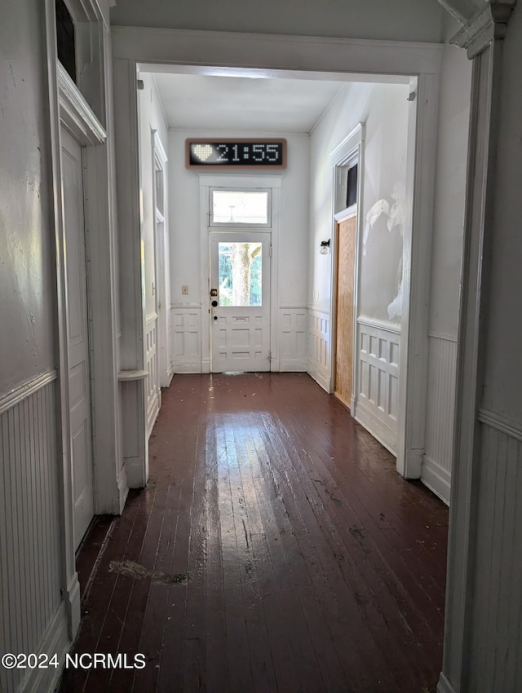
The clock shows h=21 m=55
